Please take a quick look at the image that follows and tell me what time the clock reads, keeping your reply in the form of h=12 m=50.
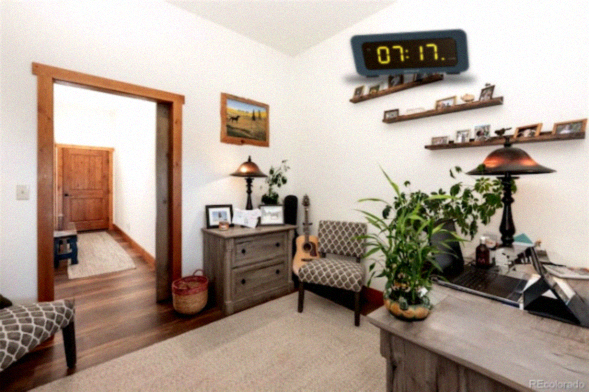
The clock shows h=7 m=17
